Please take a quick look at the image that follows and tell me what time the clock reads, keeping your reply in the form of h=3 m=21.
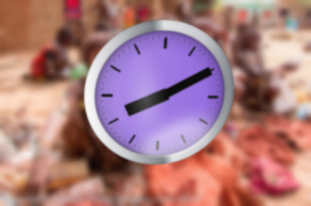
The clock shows h=8 m=10
